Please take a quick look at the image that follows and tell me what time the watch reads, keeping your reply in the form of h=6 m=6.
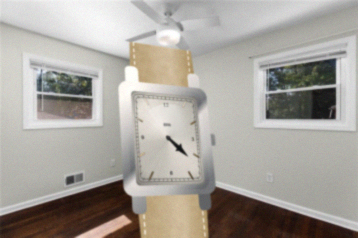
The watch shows h=4 m=22
